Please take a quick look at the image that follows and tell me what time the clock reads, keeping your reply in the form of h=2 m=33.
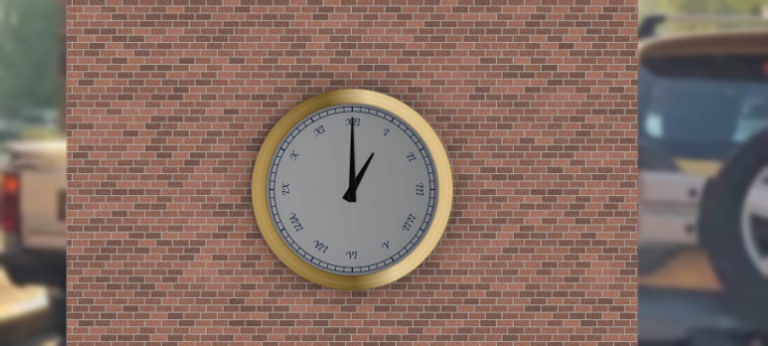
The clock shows h=1 m=0
